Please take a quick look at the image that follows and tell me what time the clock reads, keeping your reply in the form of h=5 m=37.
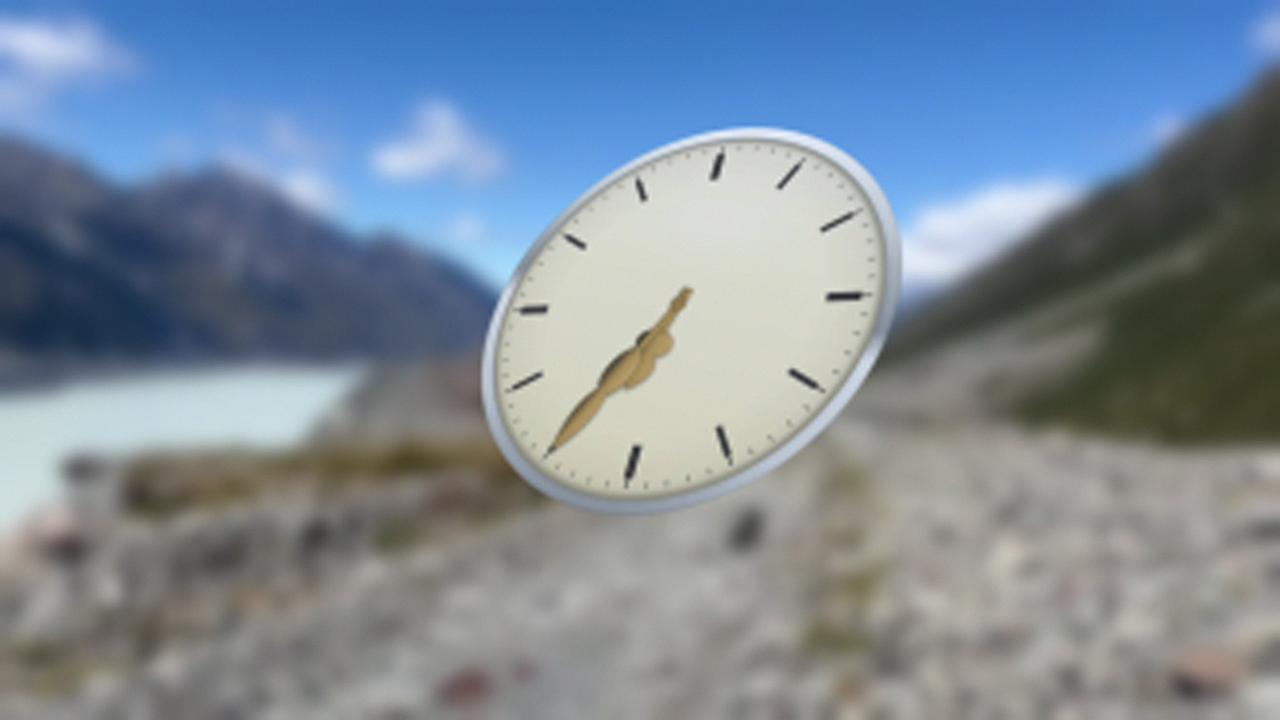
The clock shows h=6 m=35
